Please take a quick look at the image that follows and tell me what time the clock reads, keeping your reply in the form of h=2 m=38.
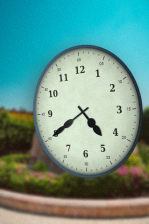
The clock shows h=4 m=40
